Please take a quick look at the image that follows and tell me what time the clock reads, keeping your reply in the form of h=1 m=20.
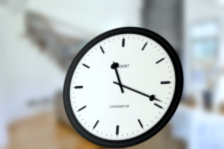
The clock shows h=11 m=19
